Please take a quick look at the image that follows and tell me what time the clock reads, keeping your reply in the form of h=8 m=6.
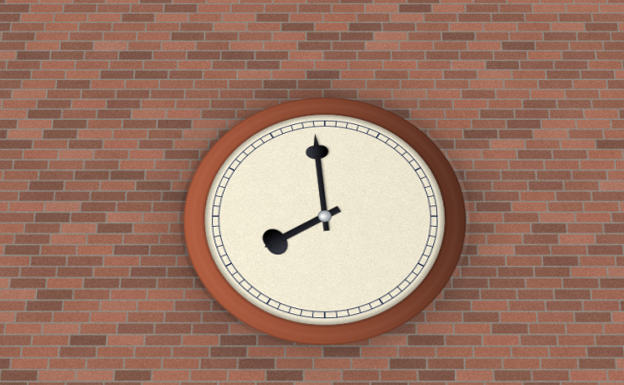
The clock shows h=7 m=59
